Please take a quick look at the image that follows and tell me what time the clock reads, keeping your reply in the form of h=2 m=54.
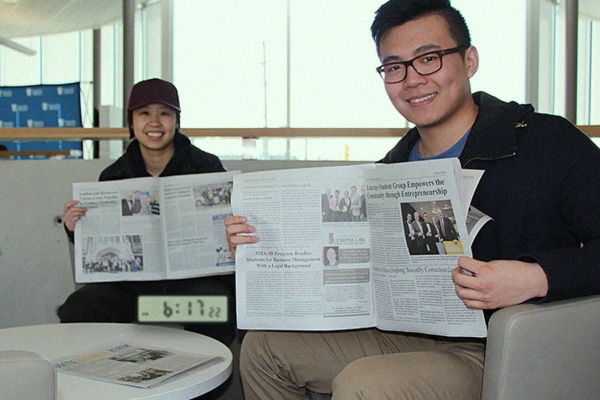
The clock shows h=6 m=17
